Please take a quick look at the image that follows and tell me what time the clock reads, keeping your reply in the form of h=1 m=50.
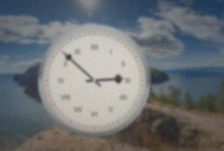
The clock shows h=2 m=52
